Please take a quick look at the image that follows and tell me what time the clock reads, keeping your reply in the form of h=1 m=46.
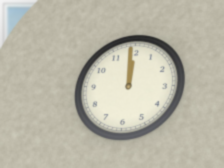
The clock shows h=11 m=59
